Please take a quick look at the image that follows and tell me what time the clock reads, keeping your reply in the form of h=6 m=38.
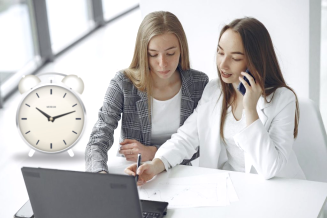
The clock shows h=10 m=12
